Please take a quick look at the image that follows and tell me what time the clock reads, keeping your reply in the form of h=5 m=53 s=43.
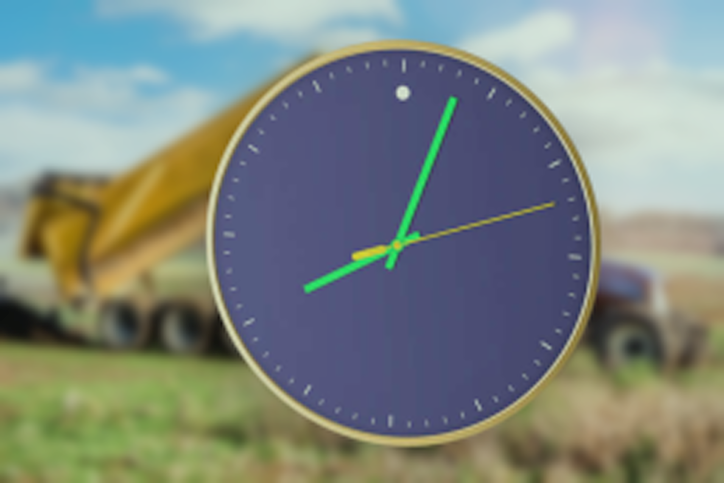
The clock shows h=8 m=3 s=12
